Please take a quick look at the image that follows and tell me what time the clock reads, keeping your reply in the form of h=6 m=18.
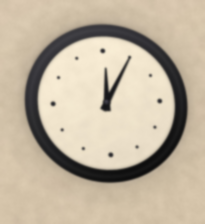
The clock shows h=12 m=5
